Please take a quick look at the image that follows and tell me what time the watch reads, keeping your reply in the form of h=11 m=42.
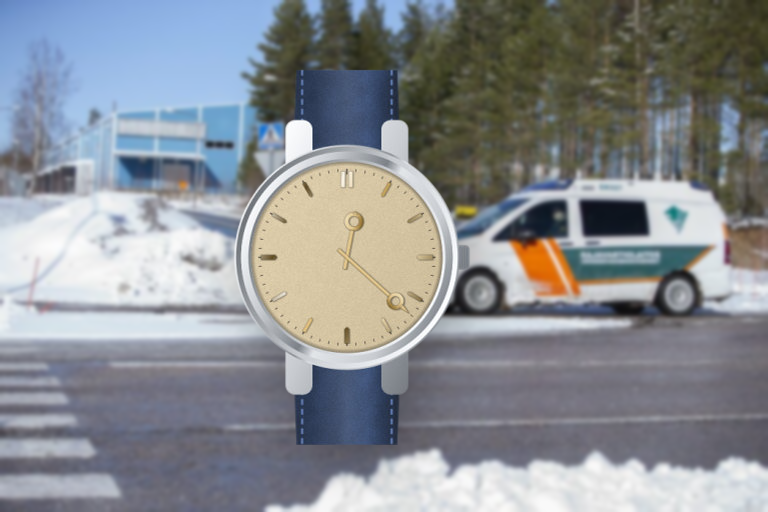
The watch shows h=12 m=22
